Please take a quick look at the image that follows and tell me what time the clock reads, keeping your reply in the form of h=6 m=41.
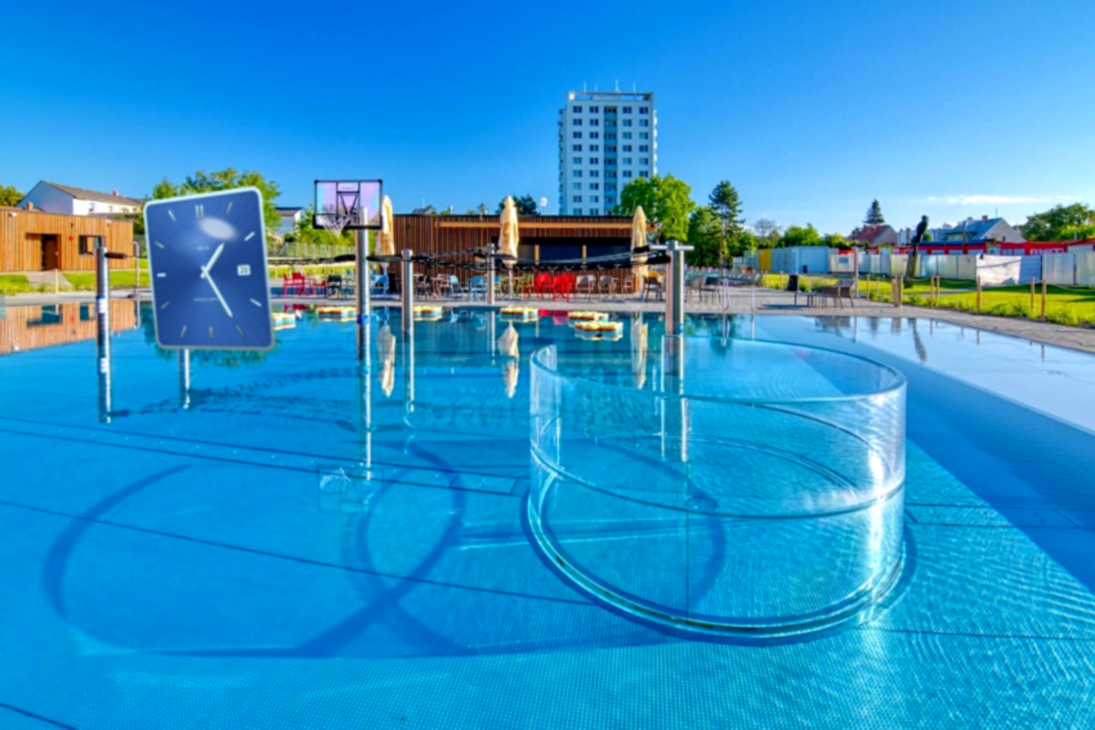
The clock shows h=1 m=25
